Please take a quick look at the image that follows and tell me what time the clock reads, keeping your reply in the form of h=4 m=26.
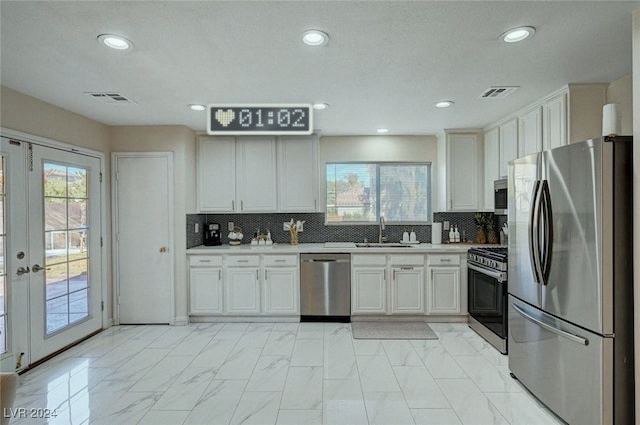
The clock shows h=1 m=2
